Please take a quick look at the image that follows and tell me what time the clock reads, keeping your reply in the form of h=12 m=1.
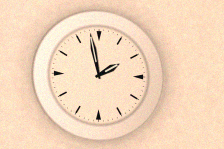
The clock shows h=1 m=58
